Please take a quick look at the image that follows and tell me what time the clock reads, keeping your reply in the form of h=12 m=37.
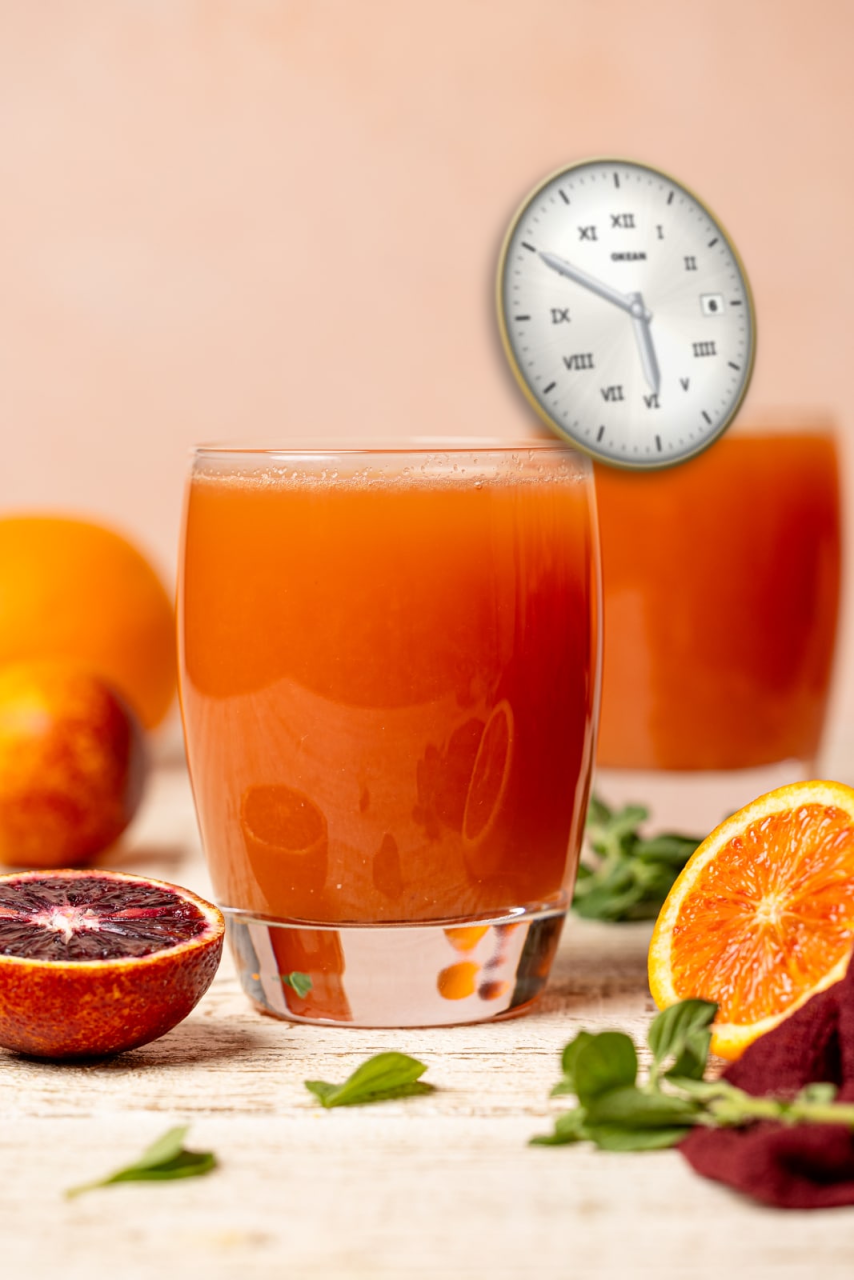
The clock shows h=5 m=50
